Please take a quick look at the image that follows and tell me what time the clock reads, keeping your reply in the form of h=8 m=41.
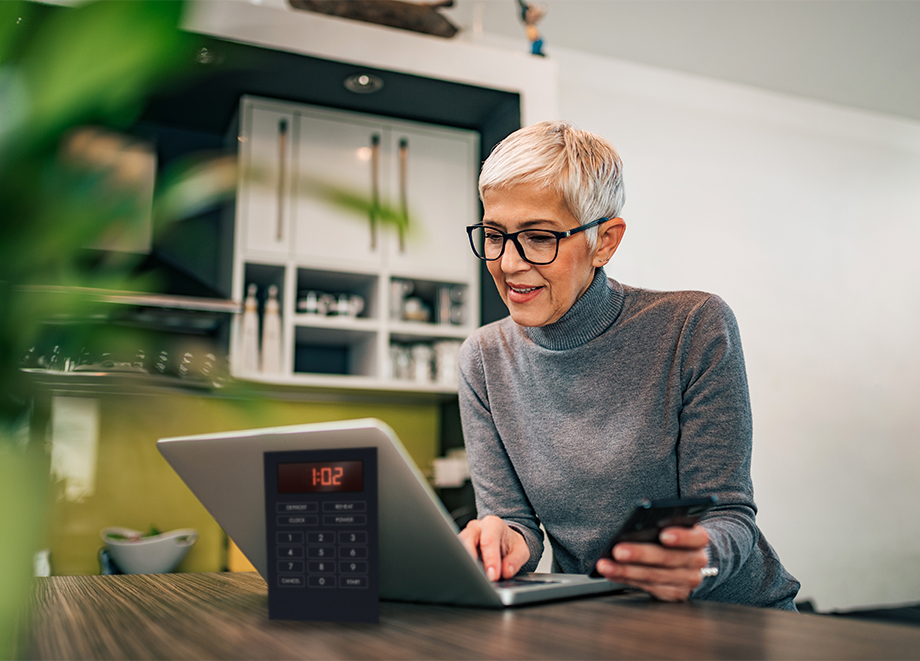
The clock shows h=1 m=2
